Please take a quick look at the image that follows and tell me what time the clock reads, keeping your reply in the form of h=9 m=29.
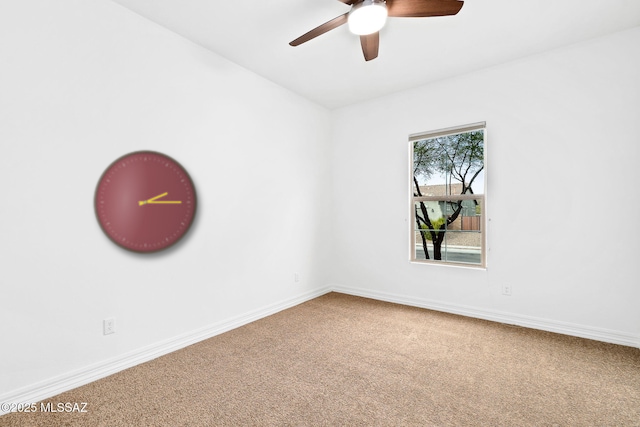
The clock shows h=2 m=15
